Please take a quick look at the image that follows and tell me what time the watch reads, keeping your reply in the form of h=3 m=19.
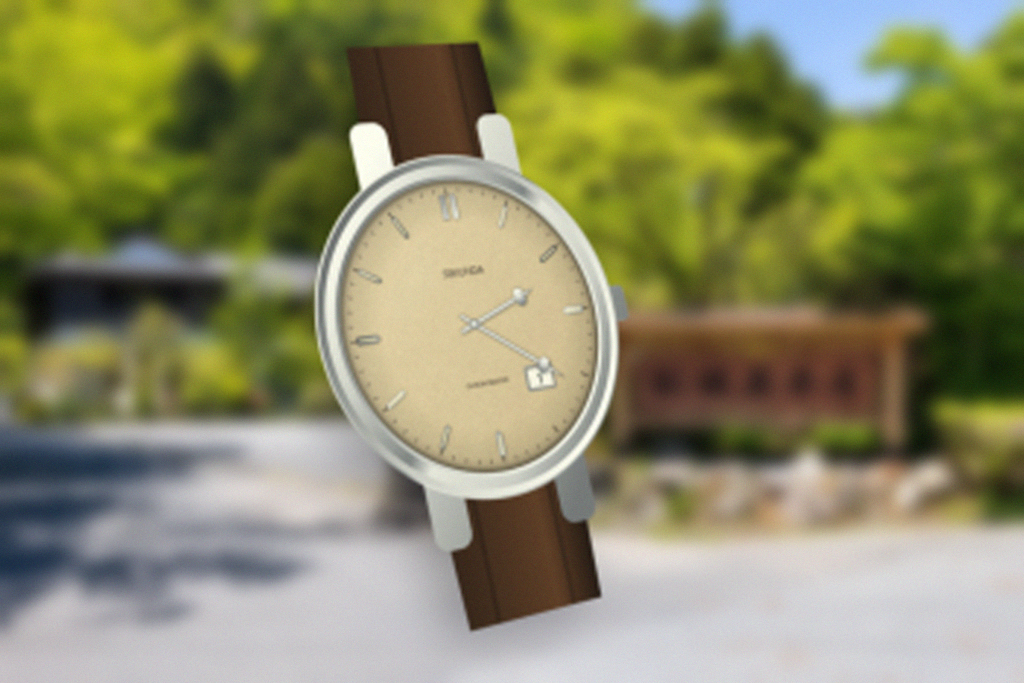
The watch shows h=2 m=21
